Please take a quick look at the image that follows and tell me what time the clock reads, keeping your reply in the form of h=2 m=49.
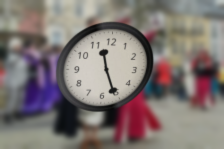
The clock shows h=11 m=26
